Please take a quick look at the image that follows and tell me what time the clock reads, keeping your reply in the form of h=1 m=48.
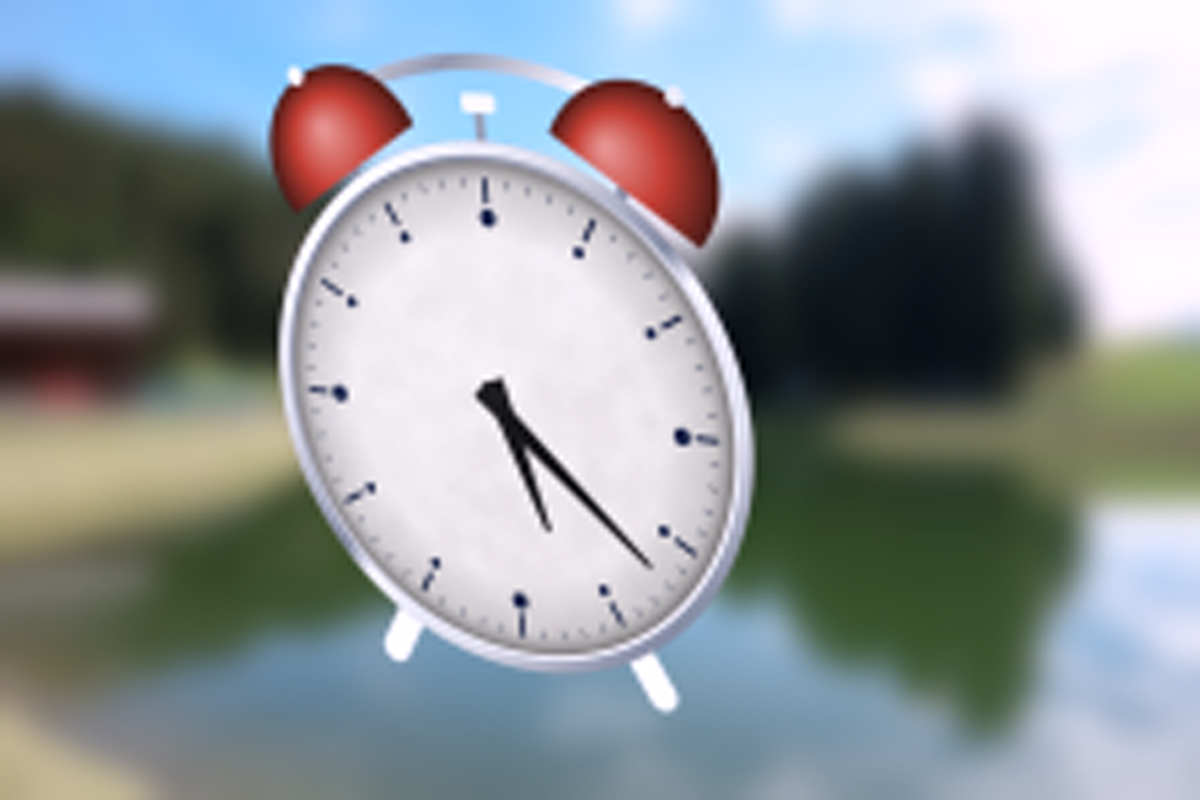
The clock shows h=5 m=22
